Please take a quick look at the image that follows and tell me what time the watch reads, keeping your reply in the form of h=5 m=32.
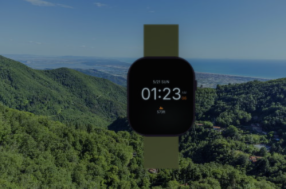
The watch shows h=1 m=23
